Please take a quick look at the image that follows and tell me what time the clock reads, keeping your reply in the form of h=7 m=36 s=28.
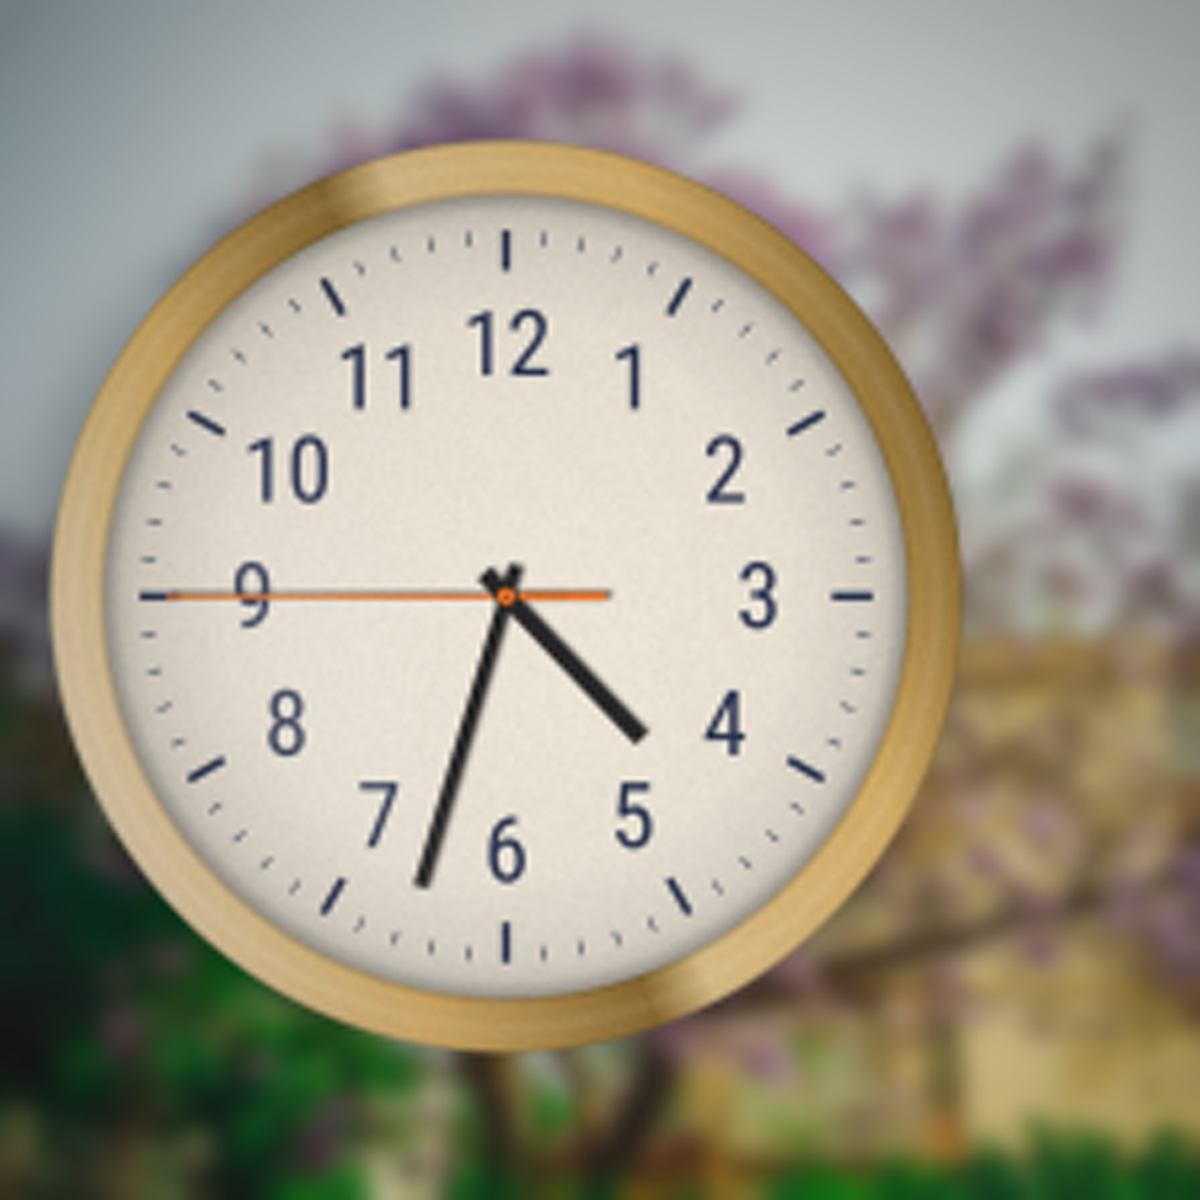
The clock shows h=4 m=32 s=45
